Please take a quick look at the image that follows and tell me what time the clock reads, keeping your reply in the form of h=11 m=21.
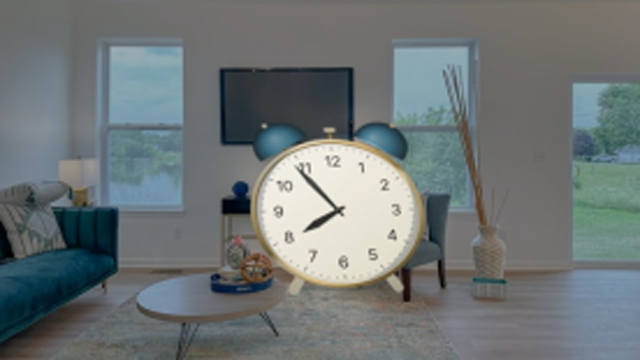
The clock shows h=7 m=54
